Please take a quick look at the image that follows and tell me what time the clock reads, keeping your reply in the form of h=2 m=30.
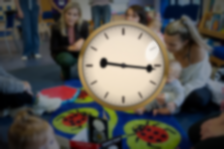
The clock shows h=9 m=16
